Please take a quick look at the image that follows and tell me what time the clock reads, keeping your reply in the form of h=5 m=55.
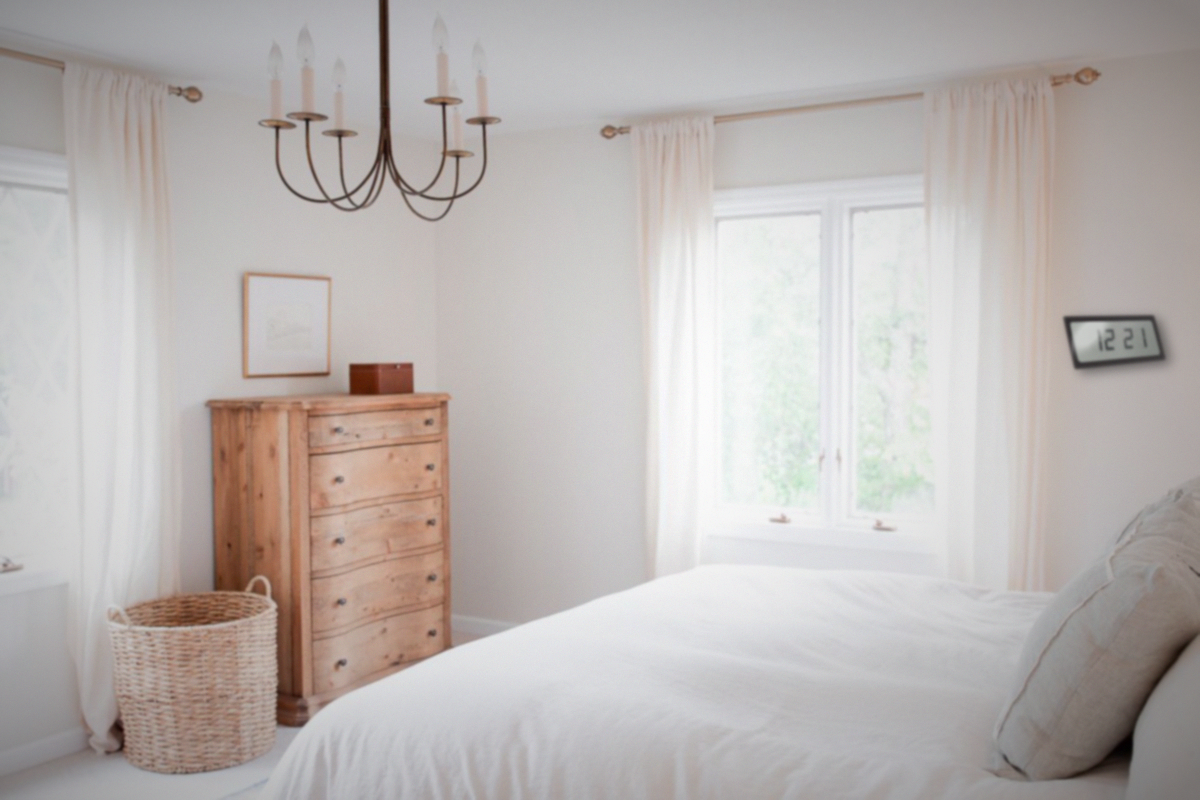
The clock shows h=12 m=21
